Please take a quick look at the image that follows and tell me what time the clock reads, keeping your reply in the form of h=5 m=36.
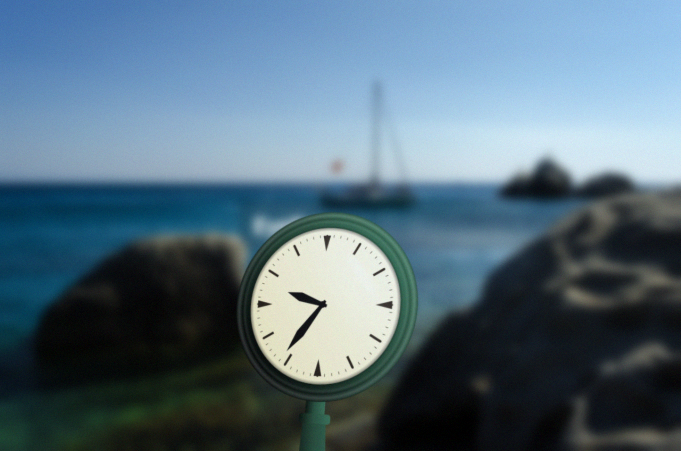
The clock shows h=9 m=36
